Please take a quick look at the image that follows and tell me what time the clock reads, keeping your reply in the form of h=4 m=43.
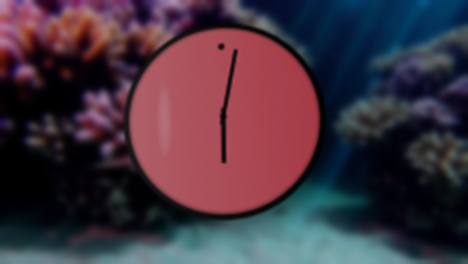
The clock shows h=6 m=2
